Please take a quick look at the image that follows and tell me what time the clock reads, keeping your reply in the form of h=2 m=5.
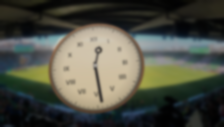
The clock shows h=12 m=29
